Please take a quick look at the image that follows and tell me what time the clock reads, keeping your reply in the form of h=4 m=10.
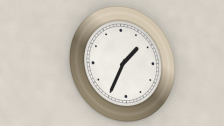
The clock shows h=1 m=35
